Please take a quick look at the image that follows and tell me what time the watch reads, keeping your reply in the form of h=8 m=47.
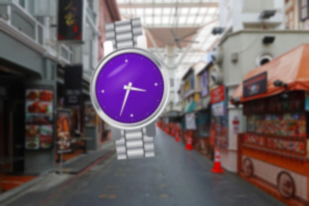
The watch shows h=3 m=34
